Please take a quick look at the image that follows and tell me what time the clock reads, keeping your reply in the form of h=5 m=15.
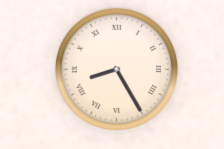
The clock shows h=8 m=25
